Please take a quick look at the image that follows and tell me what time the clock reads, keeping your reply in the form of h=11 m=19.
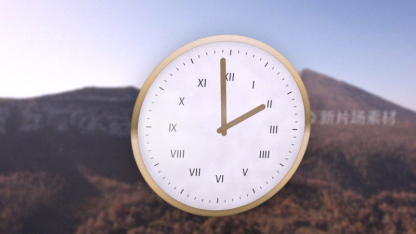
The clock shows h=1 m=59
